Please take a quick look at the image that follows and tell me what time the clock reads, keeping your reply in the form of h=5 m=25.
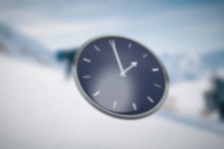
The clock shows h=2 m=0
